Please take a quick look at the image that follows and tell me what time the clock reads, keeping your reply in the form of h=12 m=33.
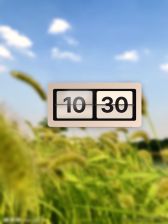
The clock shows h=10 m=30
